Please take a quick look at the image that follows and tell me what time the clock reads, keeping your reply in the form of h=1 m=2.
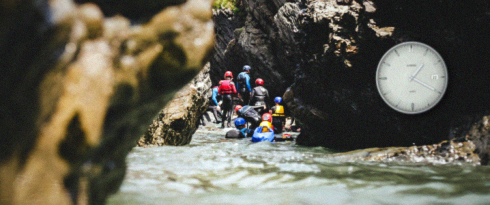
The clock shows h=1 m=20
